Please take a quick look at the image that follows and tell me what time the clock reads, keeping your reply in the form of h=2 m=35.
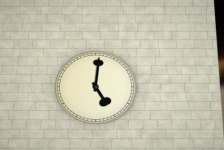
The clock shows h=5 m=1
